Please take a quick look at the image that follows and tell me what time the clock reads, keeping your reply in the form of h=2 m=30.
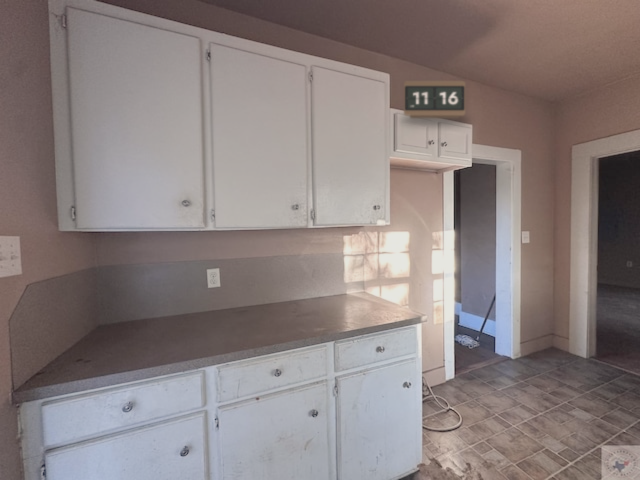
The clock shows h=11 m=16
